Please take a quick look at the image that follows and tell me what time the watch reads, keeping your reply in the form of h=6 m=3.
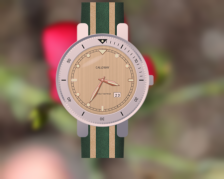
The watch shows h=3 m=35
